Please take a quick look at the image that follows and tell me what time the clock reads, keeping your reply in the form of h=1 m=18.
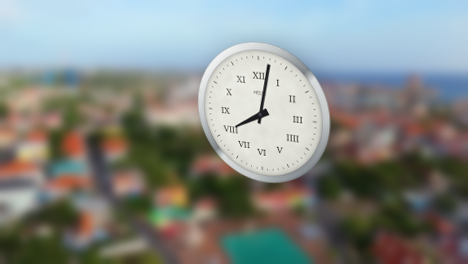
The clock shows h=8 m=2
